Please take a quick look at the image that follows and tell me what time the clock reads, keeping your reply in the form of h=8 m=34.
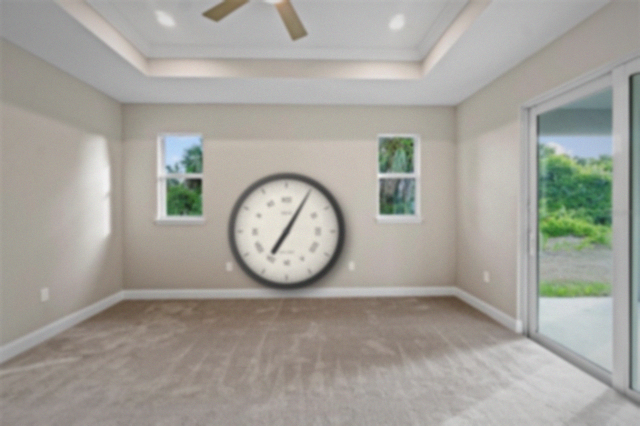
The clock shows h=7 m=5
